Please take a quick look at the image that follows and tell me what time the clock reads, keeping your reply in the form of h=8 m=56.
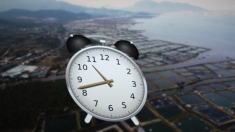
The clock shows h=10 m=42
